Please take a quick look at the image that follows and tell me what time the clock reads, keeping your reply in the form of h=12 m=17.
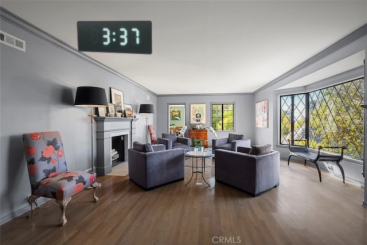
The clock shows h=3 m=37
